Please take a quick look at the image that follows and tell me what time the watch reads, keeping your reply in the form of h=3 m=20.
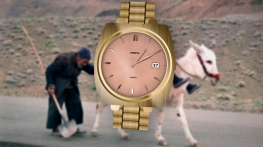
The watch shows h=1 m=10
